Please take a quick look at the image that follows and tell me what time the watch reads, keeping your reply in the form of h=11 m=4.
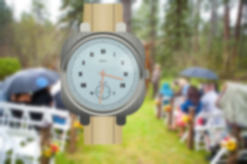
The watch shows h=3 m=31
